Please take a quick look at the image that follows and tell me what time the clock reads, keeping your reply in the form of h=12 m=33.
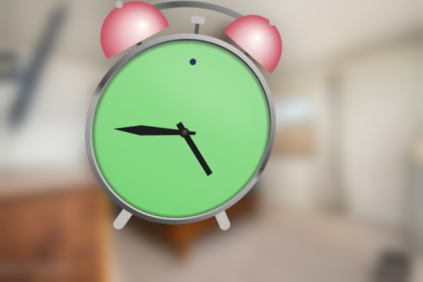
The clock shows h=4 m=45
